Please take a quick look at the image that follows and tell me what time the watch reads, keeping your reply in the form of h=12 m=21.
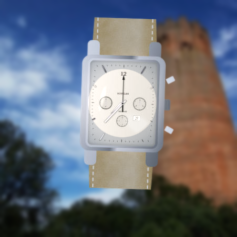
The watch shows h=7 m=37
